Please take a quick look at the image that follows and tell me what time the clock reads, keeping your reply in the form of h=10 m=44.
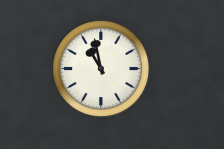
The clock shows h=10 m=58
